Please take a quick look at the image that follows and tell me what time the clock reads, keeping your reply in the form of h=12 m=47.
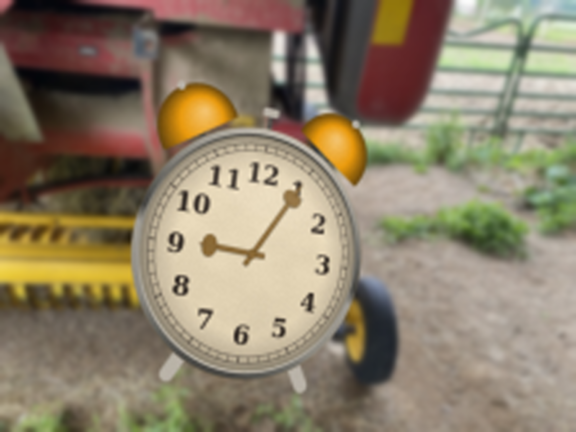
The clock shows h=9 m=5
